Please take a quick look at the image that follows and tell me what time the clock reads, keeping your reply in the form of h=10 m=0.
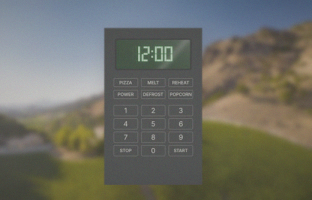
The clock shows h=12 m=0
